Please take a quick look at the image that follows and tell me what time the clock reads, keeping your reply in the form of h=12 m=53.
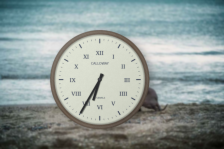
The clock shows h=6 m=35
